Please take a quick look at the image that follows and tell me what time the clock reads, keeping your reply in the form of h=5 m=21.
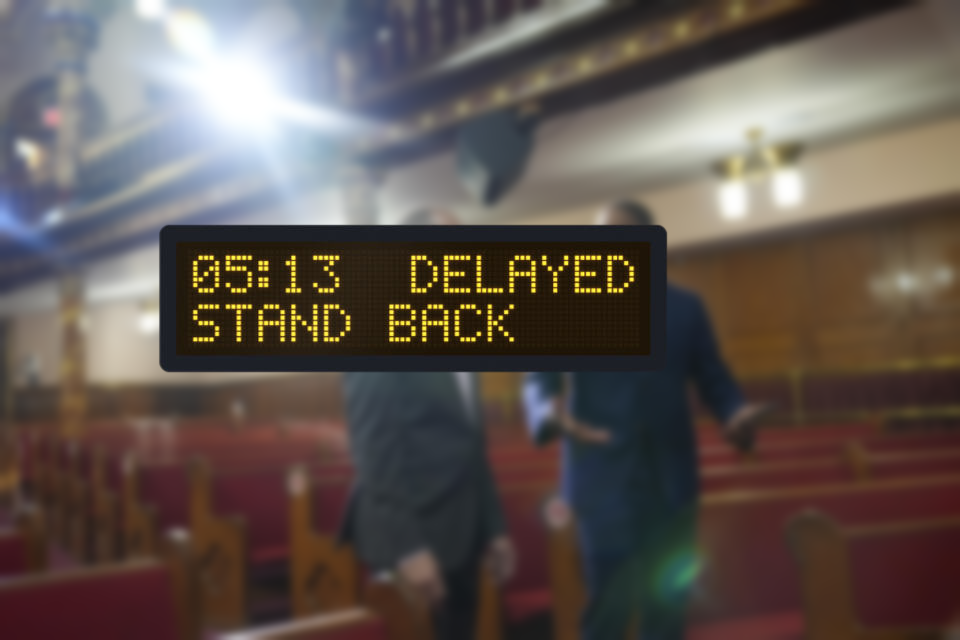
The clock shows h=5 m=13
